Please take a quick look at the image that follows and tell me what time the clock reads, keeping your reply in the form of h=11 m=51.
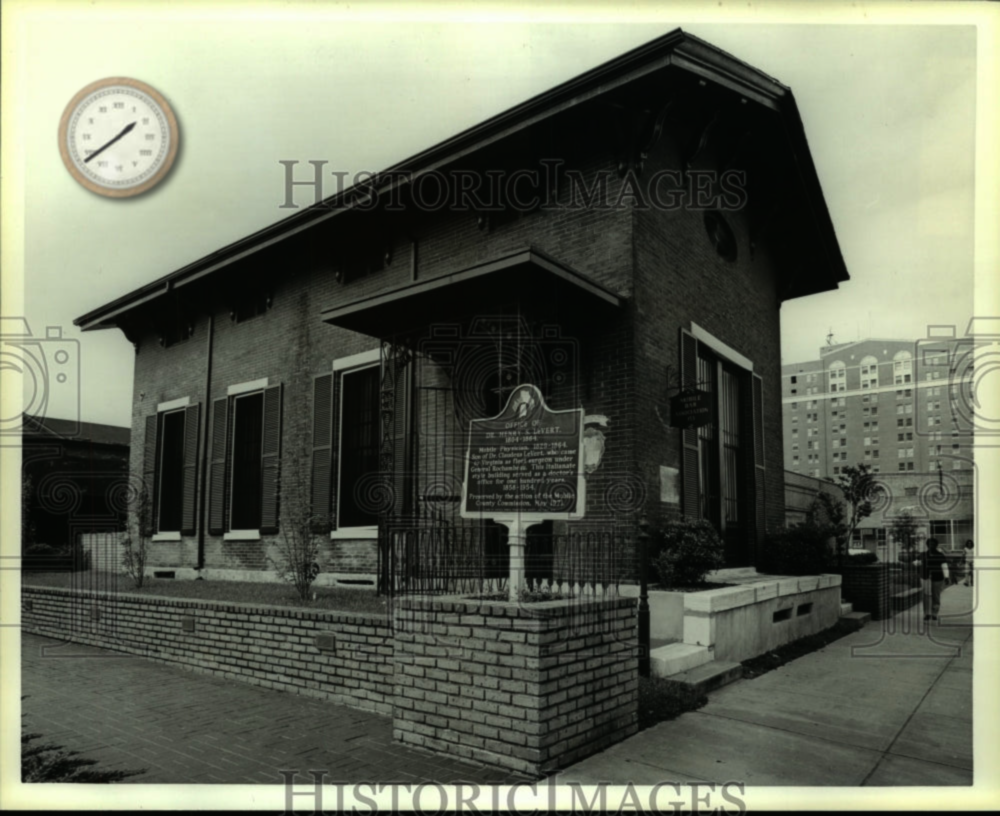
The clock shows h=1 m=39
